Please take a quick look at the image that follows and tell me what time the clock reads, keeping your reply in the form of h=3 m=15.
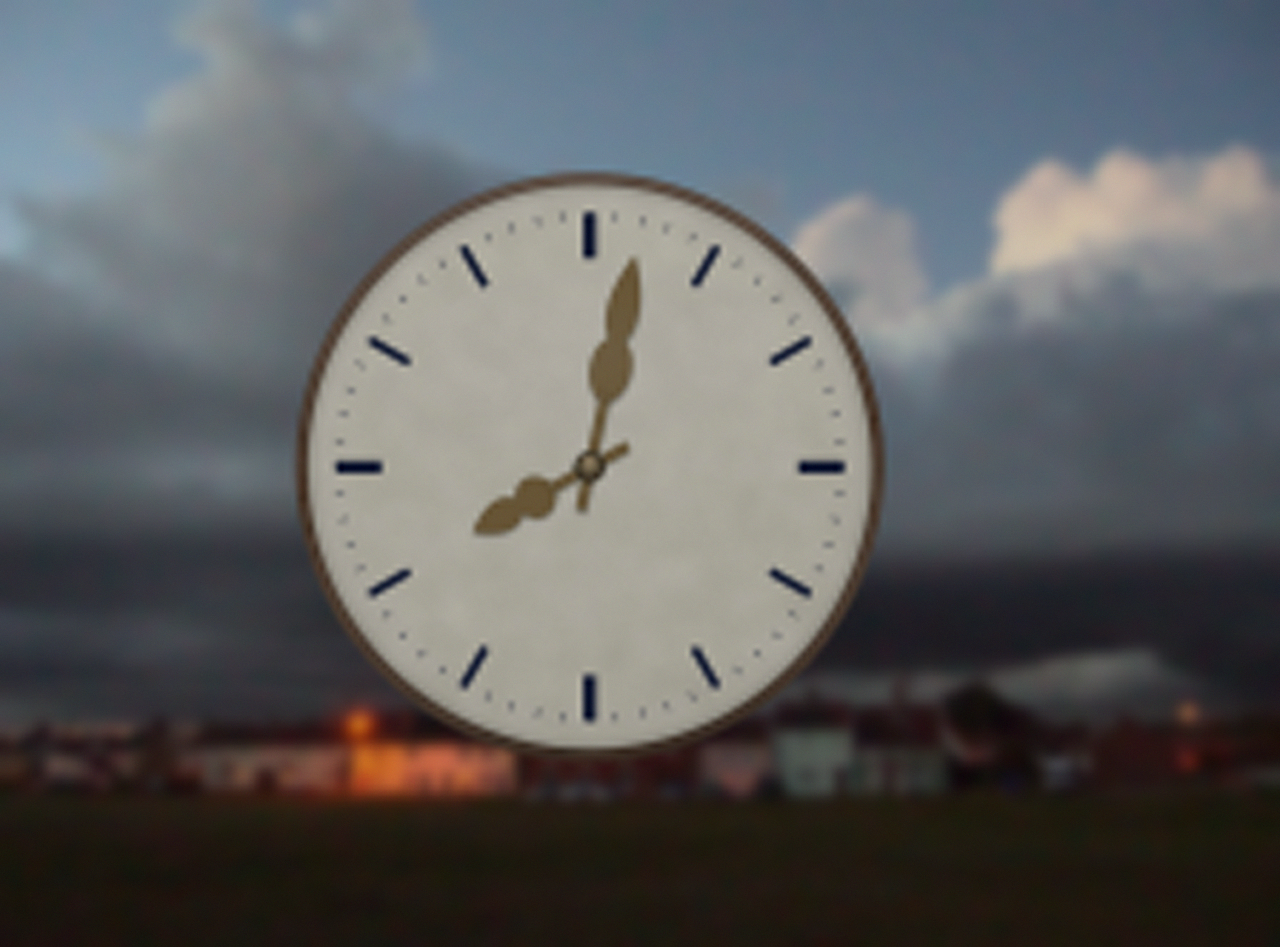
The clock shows h=8 m=2
